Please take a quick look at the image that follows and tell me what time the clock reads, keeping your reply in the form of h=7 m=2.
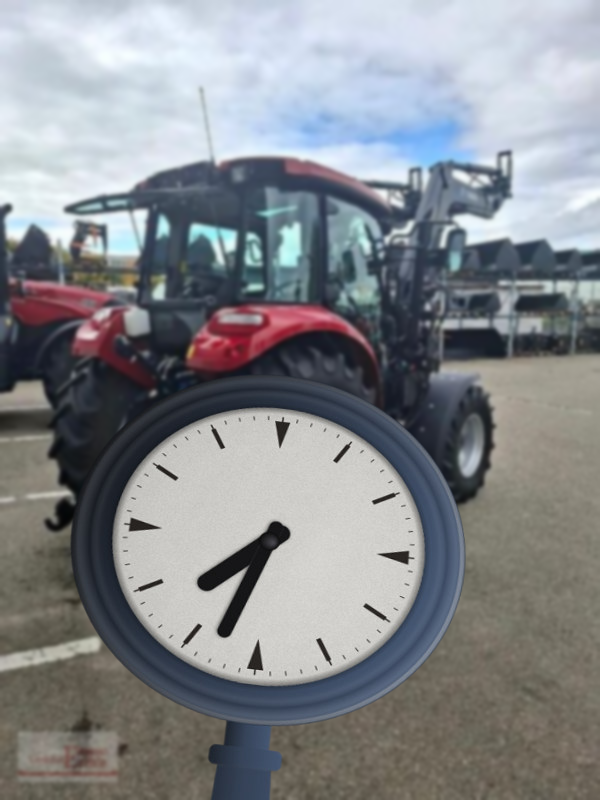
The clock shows h=7 m=33
